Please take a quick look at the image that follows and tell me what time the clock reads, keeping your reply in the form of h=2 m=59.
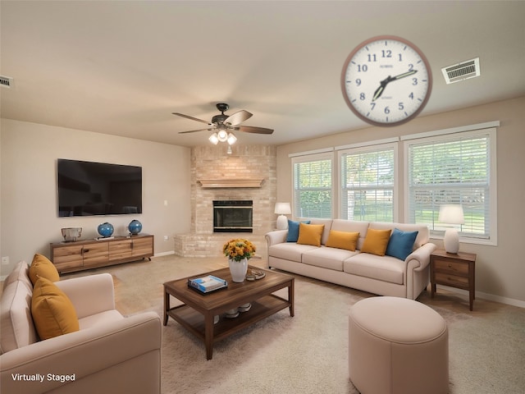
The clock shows h=7 m=12
